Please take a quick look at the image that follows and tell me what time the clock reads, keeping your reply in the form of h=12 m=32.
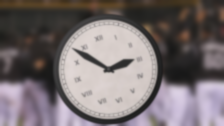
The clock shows h=2 m=53
